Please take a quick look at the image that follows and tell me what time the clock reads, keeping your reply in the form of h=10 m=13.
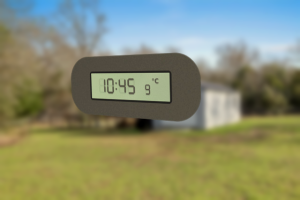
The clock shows h=10 m=45
